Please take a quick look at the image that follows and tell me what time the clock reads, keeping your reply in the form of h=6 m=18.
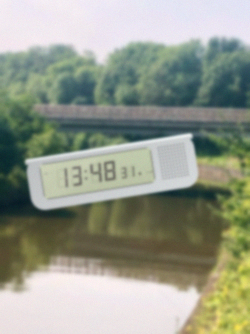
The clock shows h=13 m=48
